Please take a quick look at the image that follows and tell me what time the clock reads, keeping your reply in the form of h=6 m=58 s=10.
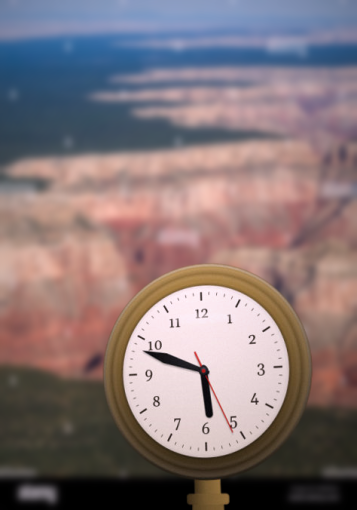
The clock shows h=5 m=48 s=26
